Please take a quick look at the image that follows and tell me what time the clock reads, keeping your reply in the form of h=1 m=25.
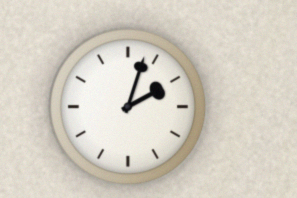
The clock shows h=2 m=3
